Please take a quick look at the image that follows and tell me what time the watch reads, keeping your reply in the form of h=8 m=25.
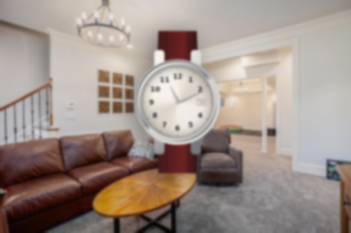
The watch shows h=11 m=11
